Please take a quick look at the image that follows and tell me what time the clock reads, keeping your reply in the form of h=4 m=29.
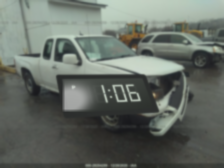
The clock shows h=1 m=6
